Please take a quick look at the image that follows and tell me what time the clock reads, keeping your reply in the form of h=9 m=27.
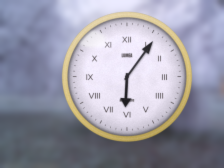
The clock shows h=6 m=6
